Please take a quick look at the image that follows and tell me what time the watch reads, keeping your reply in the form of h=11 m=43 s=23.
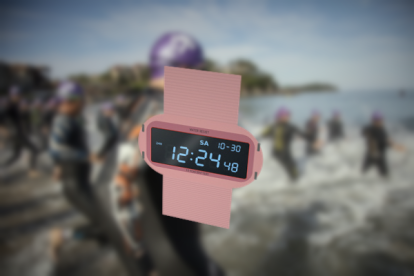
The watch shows h=12 m=24 s=48
